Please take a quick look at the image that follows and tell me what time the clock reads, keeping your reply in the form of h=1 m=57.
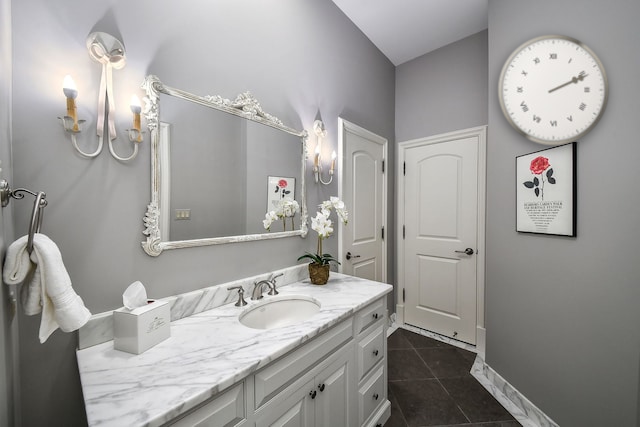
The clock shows h=2 m=11
